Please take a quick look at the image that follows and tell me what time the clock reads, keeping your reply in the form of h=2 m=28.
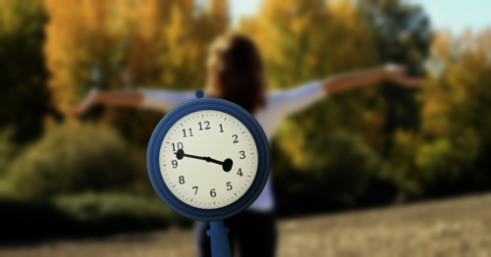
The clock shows h=3 m=48
